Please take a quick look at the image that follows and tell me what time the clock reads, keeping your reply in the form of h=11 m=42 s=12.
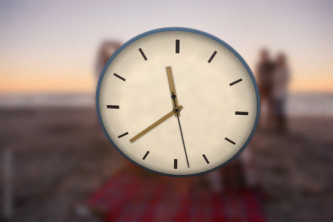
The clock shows h=11 m=38 s=28
